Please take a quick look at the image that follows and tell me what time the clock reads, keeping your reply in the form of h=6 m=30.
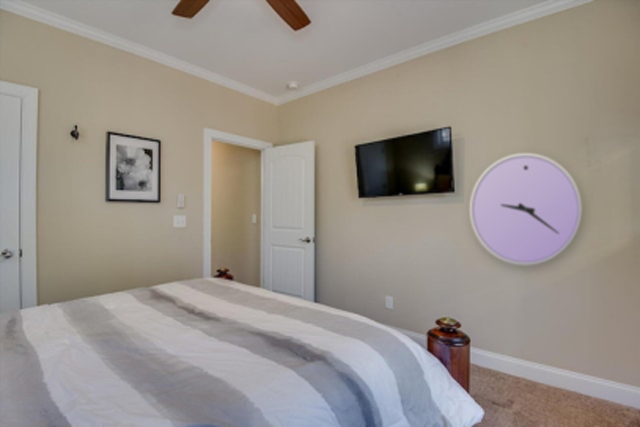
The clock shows h=9 m=21
